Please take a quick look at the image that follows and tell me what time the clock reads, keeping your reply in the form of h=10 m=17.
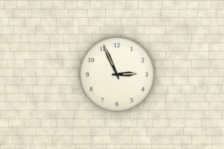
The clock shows h=2 m=56
